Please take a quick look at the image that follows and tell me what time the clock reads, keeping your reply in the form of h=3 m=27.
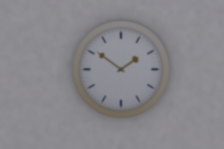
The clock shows h=1 m=51
